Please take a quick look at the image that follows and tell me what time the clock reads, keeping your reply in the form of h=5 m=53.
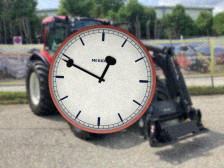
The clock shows h=12 m=49
